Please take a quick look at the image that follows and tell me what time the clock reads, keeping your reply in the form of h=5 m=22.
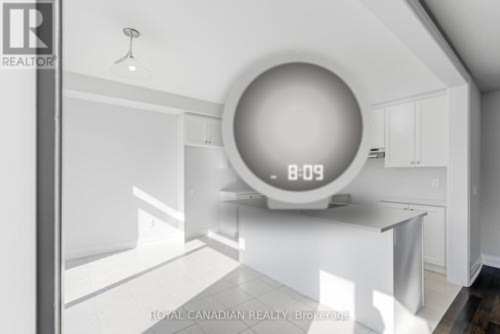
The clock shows h=8 m=9
